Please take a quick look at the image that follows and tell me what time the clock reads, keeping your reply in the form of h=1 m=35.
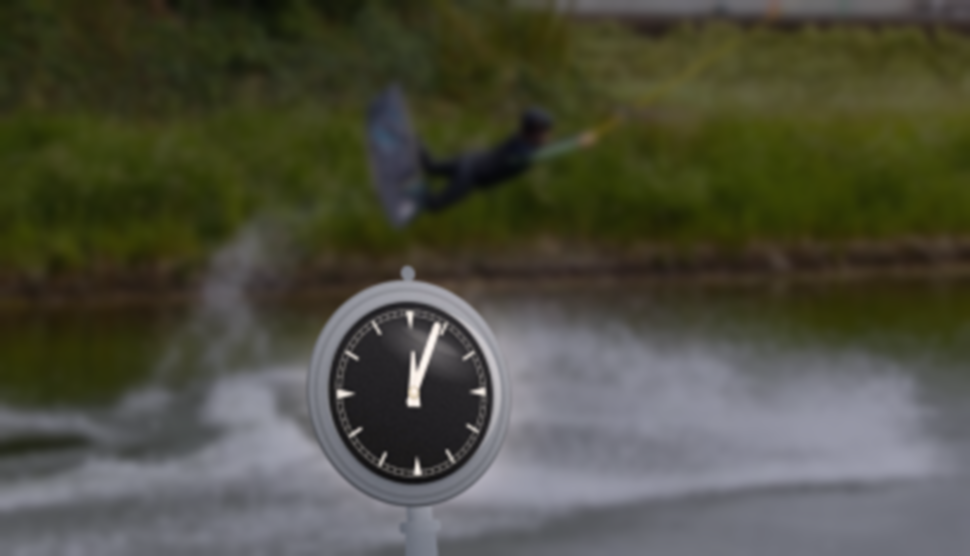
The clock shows h=12 m=4
